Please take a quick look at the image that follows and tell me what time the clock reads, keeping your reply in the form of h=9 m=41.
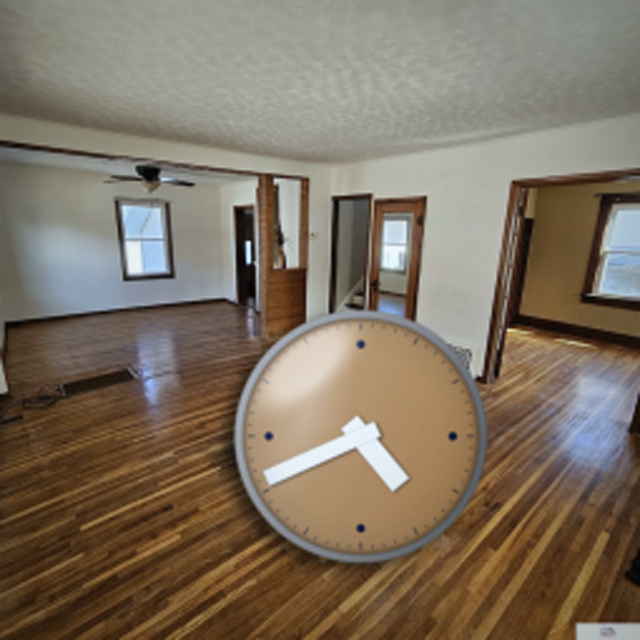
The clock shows h=4 m=41
